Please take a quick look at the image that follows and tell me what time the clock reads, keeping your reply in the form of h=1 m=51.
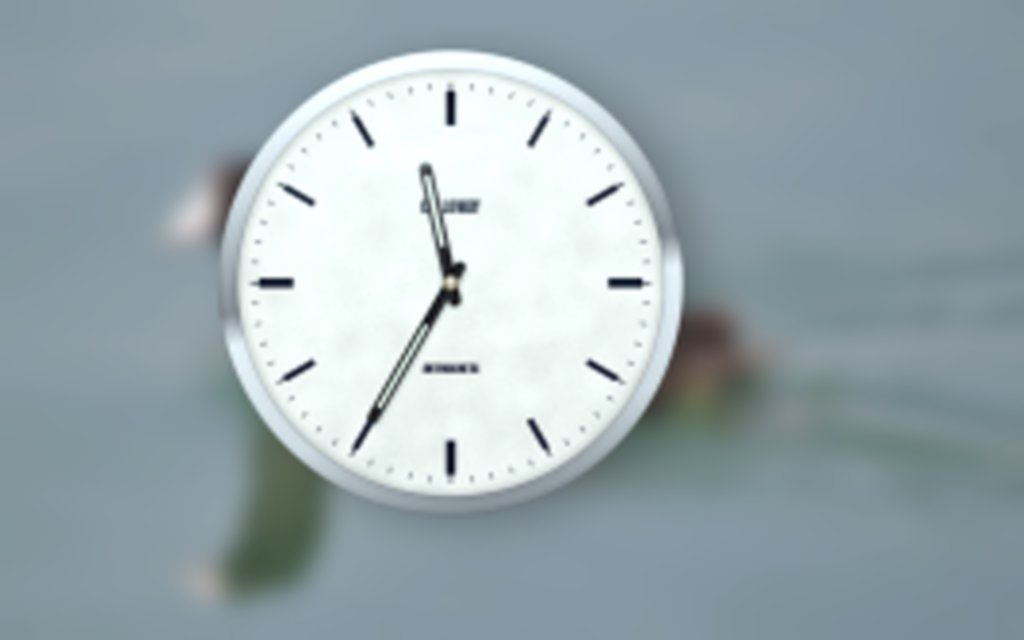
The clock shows h=11 m=35
